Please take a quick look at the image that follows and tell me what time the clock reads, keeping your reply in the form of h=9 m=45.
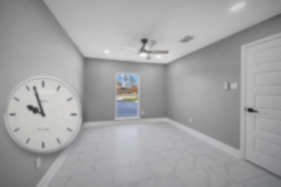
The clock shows h=9 m=57
